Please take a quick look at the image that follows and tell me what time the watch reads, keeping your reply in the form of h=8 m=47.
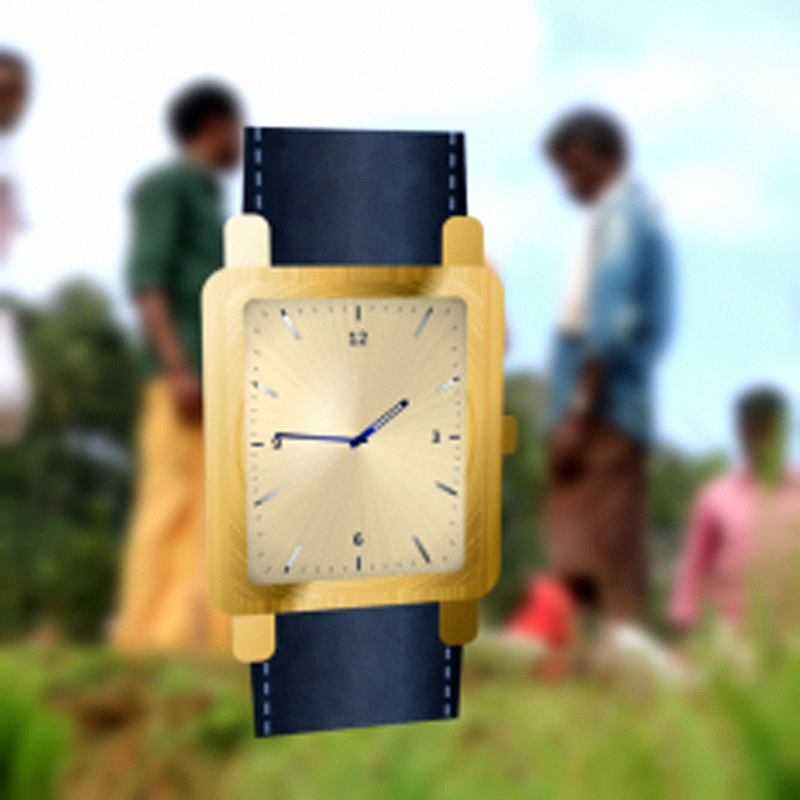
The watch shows h=1 m=46
